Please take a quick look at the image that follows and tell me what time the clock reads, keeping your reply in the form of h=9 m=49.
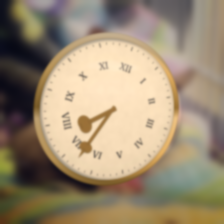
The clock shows h=7 m=33
